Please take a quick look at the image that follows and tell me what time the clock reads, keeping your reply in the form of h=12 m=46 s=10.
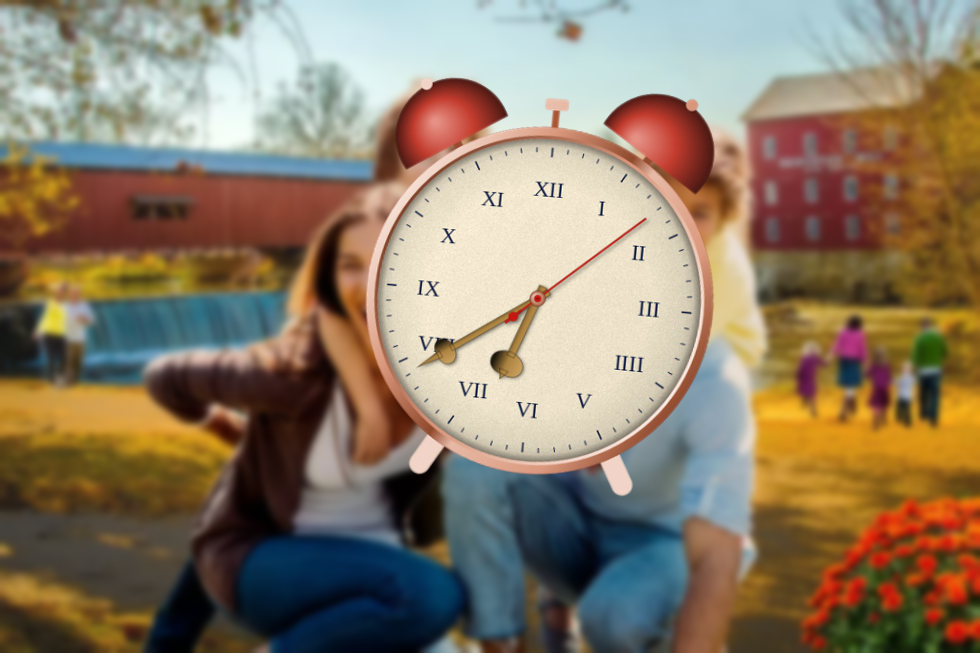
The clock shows h=6 m=39 s=8
